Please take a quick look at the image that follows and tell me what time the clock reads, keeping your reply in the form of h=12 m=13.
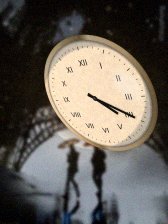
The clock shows h=4 m=20
